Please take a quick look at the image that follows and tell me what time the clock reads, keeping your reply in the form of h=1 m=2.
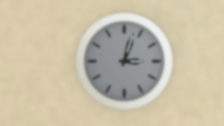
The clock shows h=3 m=3
